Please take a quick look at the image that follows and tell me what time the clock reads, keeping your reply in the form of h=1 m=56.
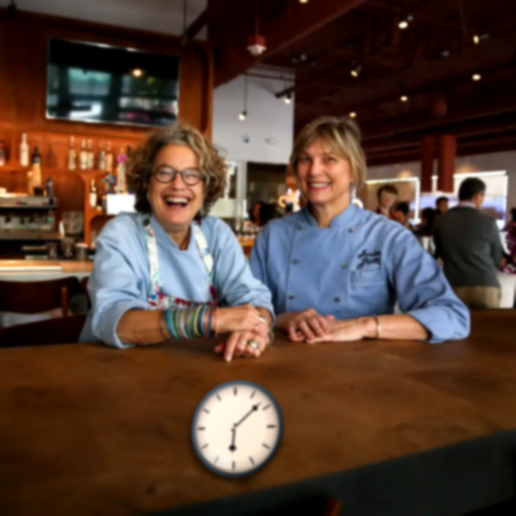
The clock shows h=6 m=8
